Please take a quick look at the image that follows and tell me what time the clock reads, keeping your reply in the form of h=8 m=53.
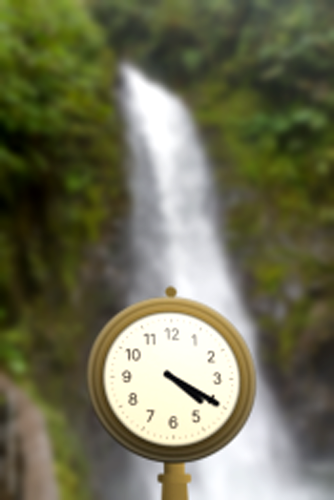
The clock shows h=4 m=20
